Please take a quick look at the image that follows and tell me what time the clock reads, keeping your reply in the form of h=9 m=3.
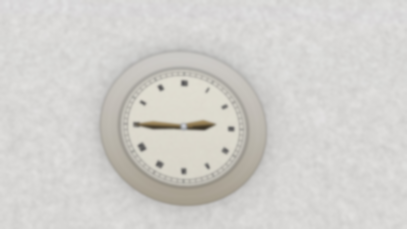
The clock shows h=2 m=45
